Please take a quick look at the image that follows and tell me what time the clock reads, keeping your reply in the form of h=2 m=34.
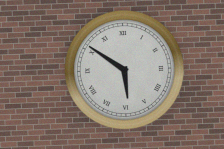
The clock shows h=5 m=51
